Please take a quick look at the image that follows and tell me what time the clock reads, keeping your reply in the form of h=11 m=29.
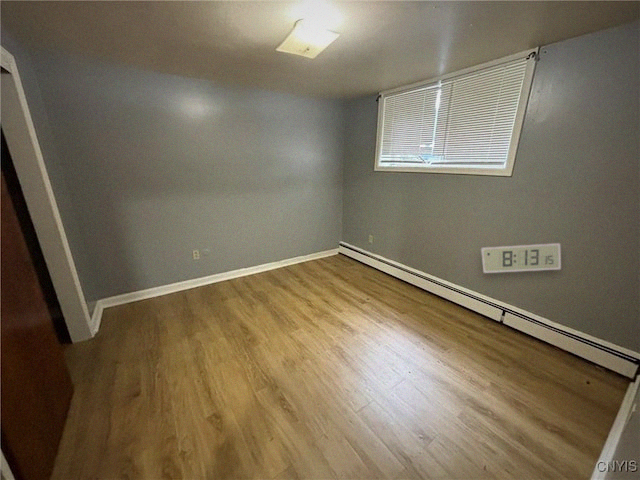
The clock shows h=8 m=13
